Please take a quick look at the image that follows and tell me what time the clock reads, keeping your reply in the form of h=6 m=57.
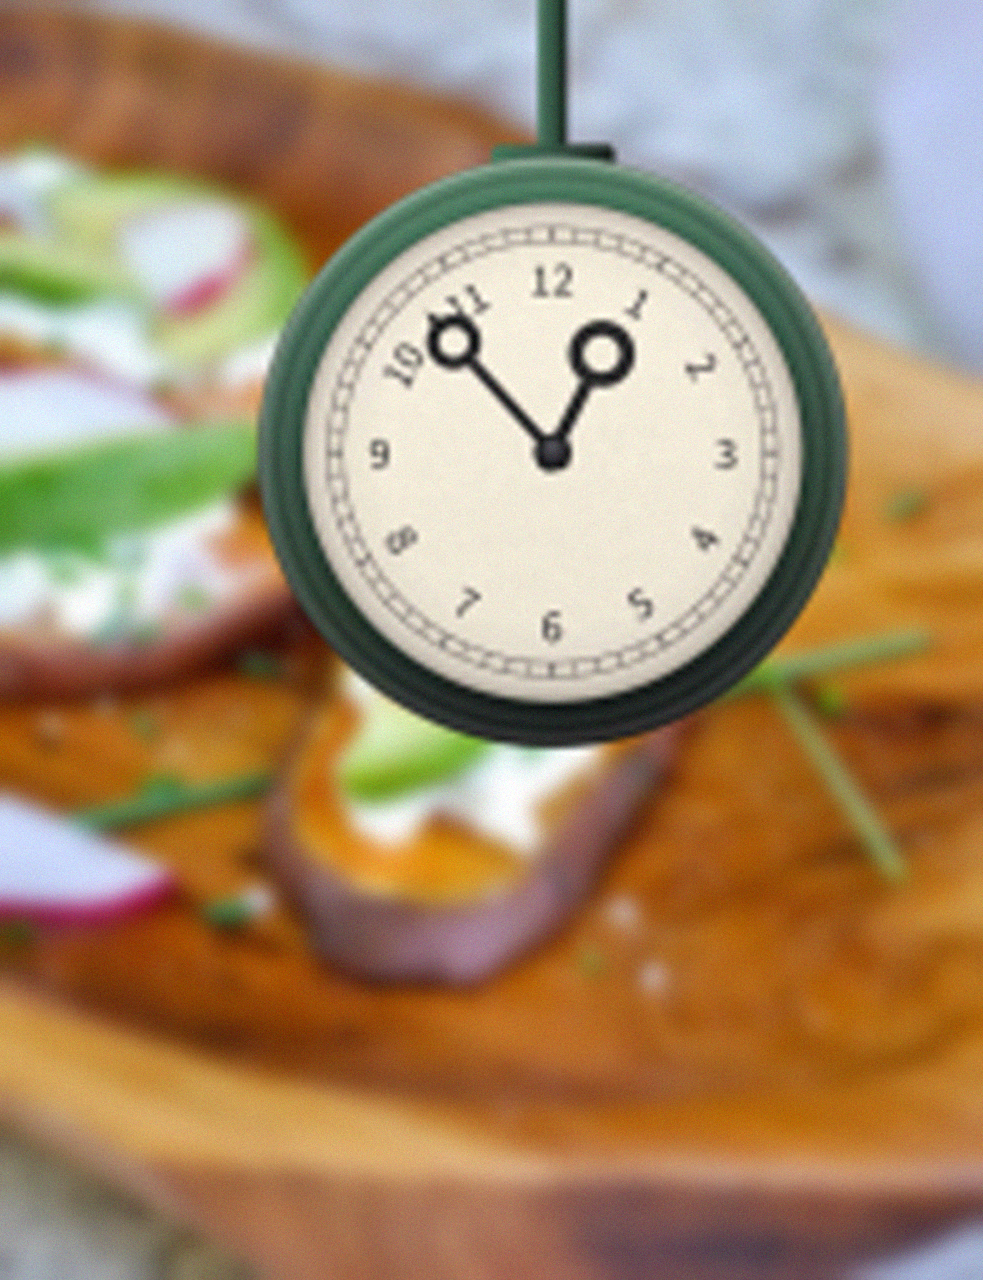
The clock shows h=12 m=53
